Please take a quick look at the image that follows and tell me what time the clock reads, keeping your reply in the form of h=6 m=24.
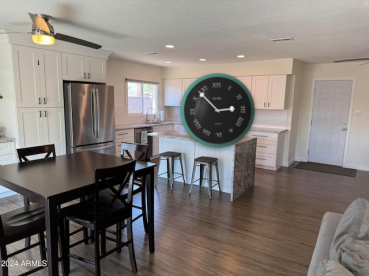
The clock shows h=2 m=53
